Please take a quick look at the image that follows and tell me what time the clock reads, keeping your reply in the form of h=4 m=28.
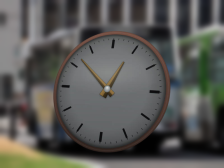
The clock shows h=12 m=52
